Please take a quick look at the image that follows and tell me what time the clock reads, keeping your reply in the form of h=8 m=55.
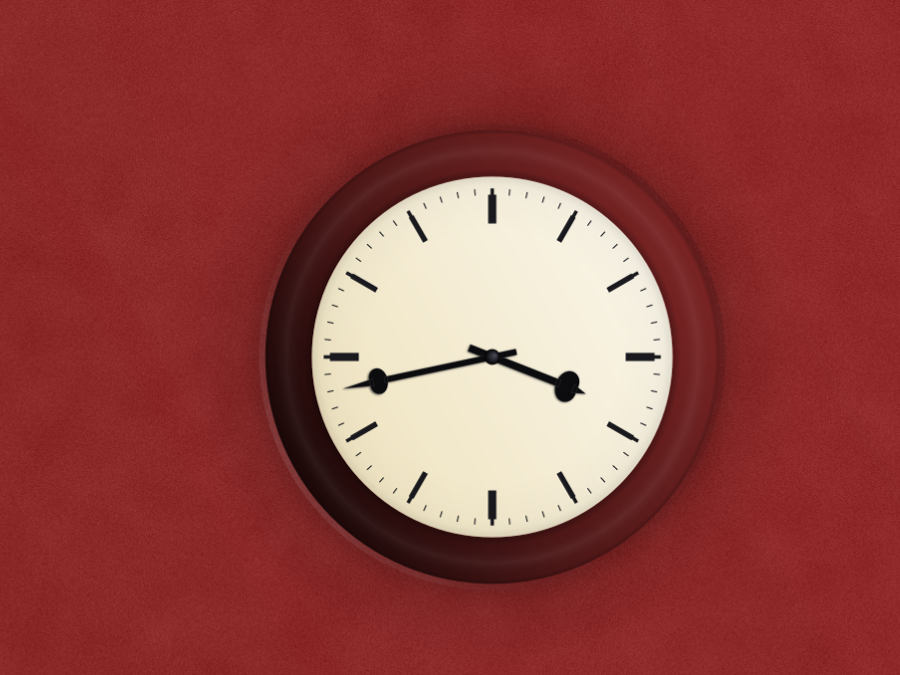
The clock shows h=3 m=43
